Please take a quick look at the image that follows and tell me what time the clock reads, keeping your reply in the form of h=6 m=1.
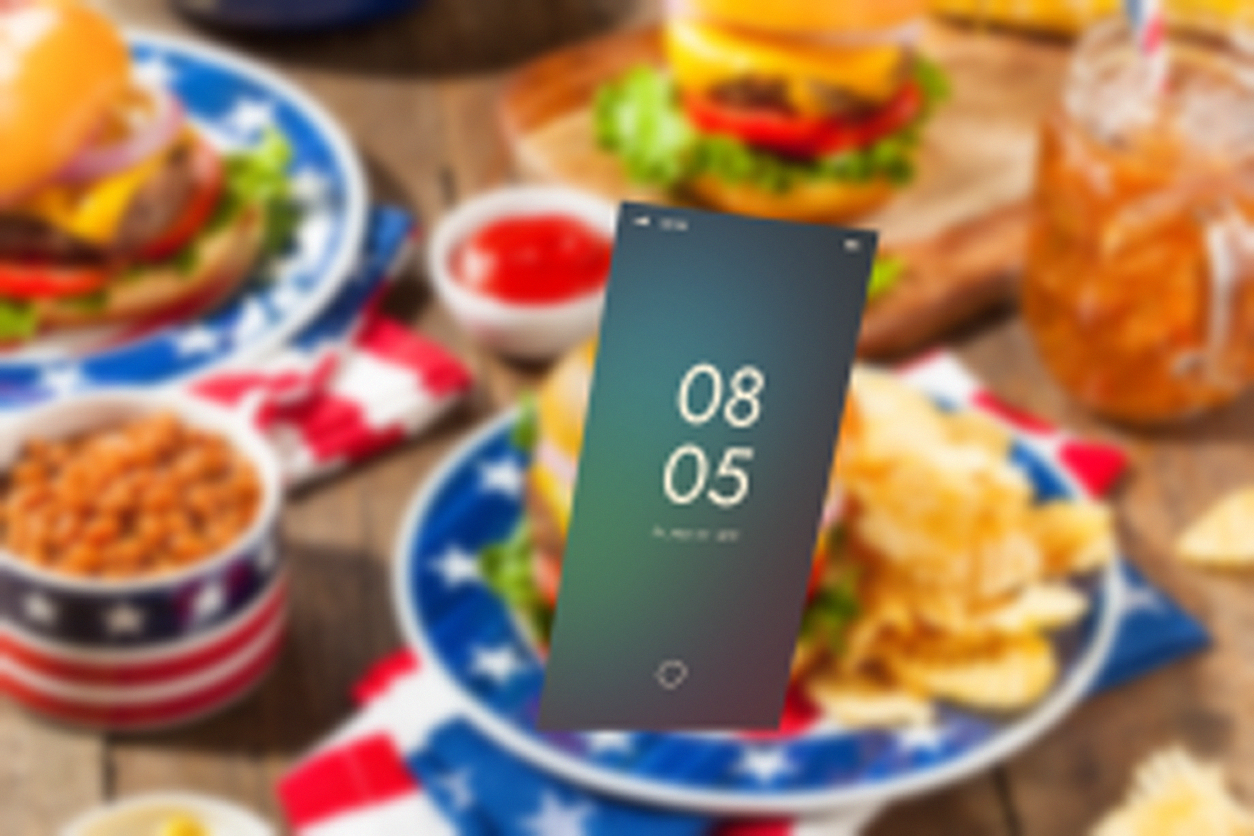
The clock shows h=8 m=5
